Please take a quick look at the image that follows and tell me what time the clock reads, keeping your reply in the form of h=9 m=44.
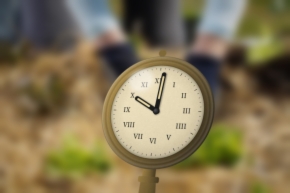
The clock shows h=10 m=1
